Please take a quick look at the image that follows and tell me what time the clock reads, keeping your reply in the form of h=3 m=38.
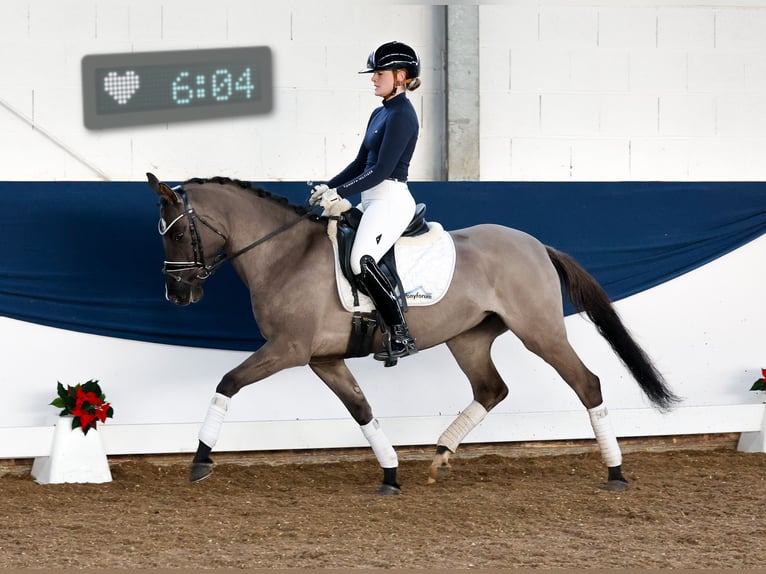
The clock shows h=6 m=4
